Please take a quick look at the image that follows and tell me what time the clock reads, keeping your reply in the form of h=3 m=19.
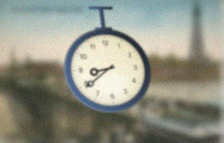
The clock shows h=8 m=39
